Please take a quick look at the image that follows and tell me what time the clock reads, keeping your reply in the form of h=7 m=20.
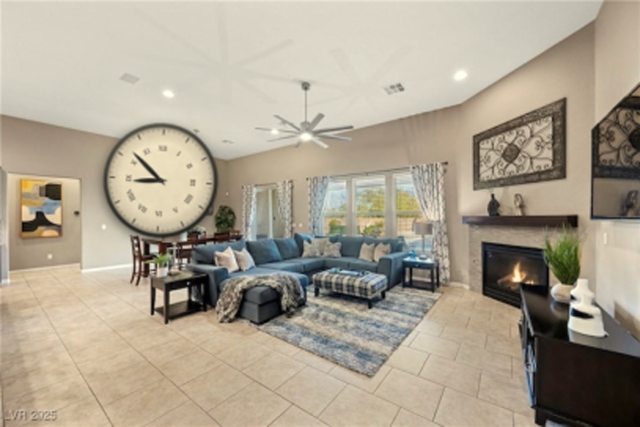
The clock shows h=8 m=52
